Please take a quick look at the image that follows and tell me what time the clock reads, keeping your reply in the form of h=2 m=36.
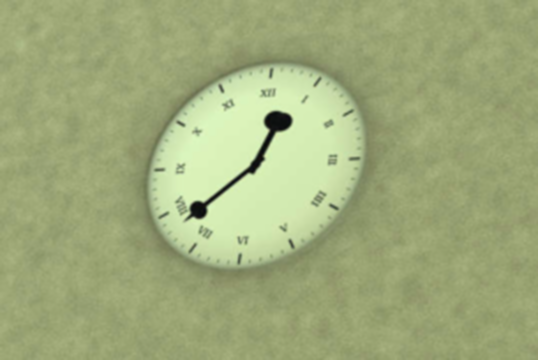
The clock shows h=12 m=38
